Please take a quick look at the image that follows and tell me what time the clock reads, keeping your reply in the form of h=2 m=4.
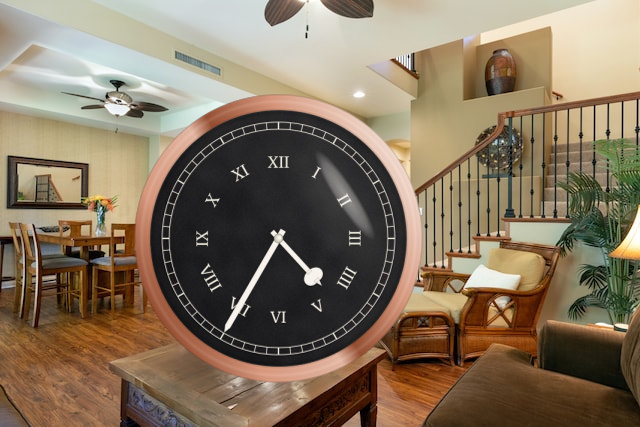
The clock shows h=4 m=35
